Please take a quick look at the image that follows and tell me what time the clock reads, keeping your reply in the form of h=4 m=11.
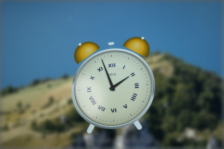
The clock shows h=1 m=57
